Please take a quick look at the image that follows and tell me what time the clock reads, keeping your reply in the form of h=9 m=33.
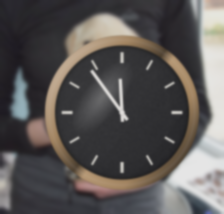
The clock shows h=11 m=54
